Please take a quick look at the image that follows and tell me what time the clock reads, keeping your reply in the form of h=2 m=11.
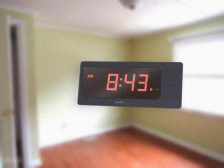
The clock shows h=8 m=43
